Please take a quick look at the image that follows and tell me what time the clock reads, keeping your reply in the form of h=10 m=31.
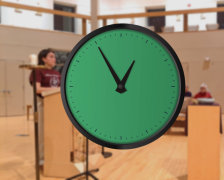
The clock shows h=12 m=55
